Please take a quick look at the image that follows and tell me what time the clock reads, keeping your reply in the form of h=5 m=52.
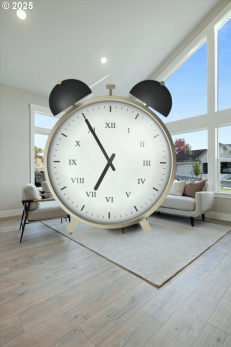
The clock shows h=6 m=55
